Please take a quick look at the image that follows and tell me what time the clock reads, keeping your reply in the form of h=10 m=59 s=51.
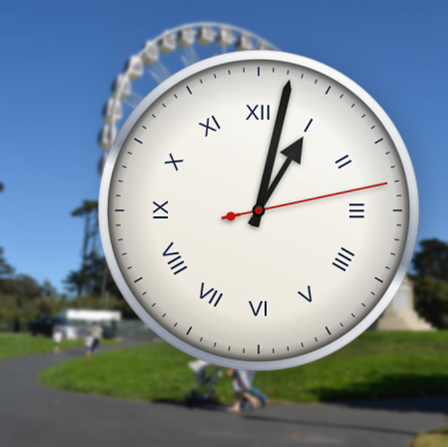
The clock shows h=1 m=2 s=13
